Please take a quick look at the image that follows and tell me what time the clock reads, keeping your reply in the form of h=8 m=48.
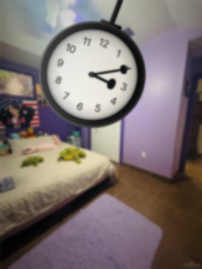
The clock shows h=3 m=10
